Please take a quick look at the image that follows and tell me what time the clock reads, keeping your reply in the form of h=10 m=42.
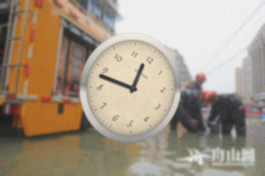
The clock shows h=11 m=43
